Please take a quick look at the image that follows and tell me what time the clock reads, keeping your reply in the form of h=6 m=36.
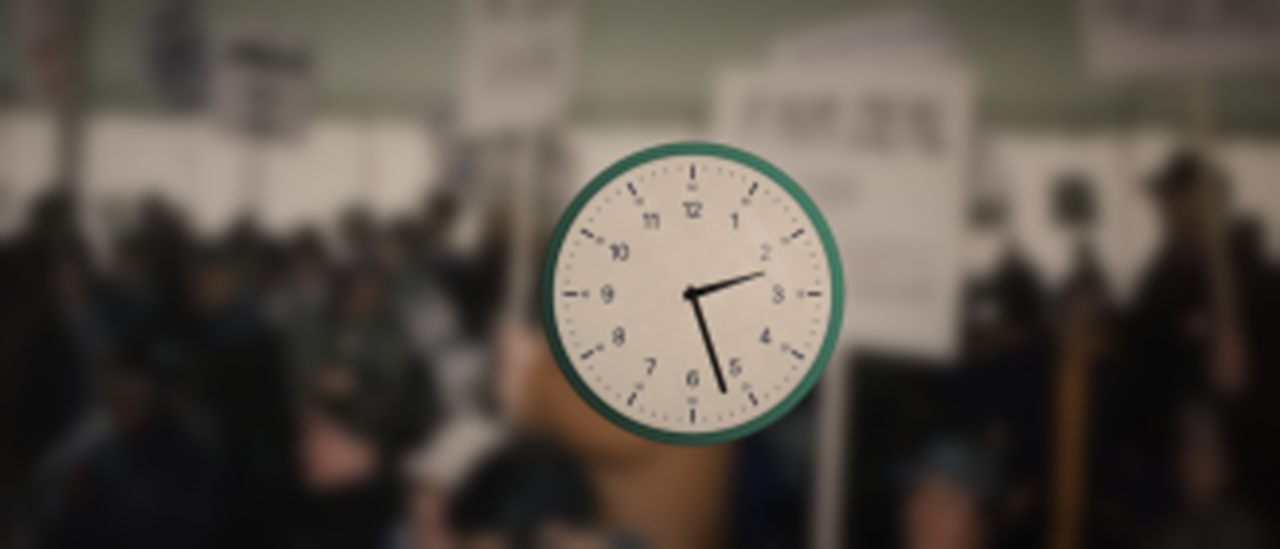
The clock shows h=2 m=27
